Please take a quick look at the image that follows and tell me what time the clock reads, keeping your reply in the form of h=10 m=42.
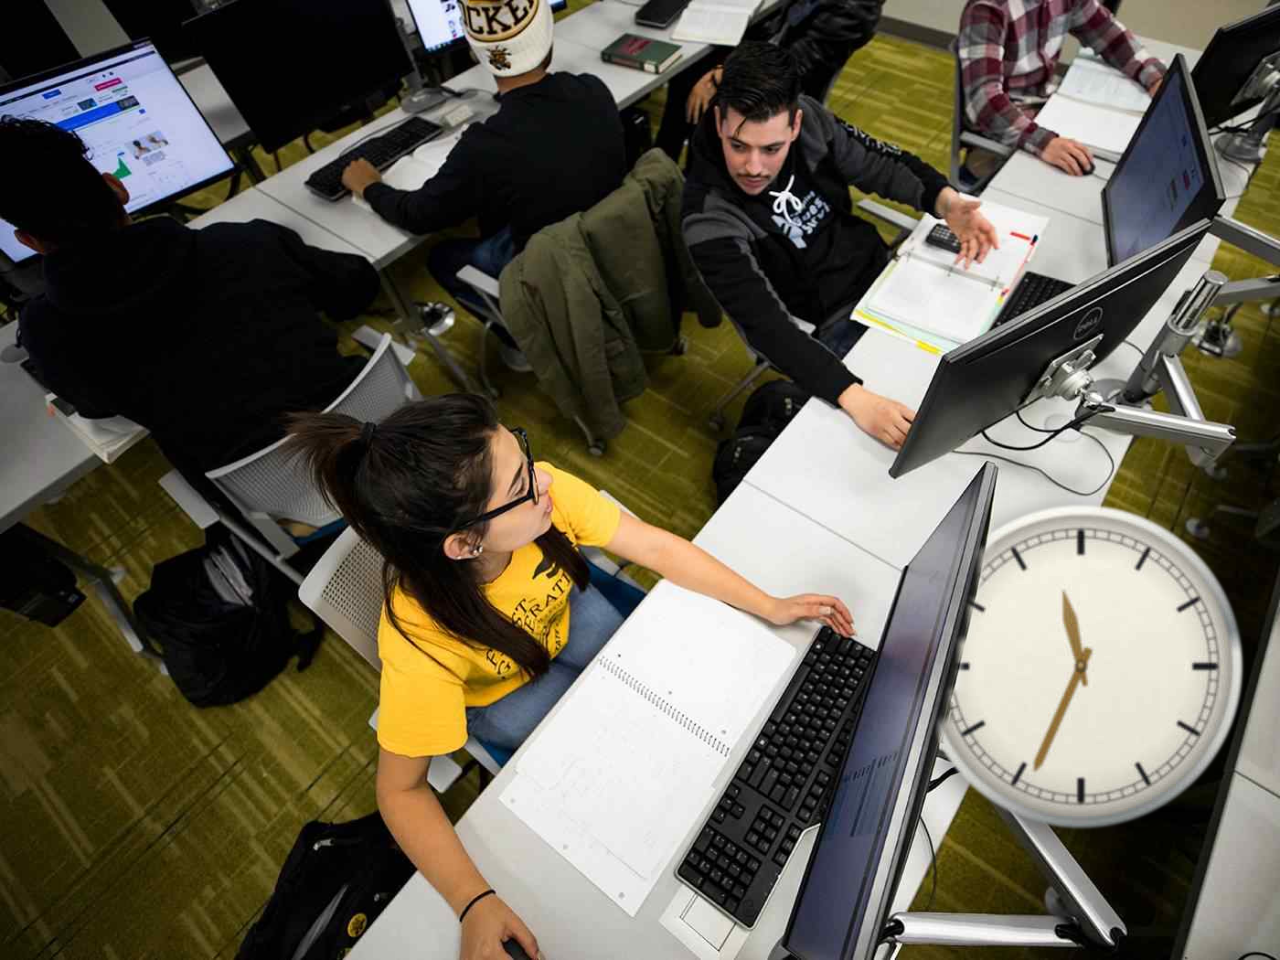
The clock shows h=11 m=34
